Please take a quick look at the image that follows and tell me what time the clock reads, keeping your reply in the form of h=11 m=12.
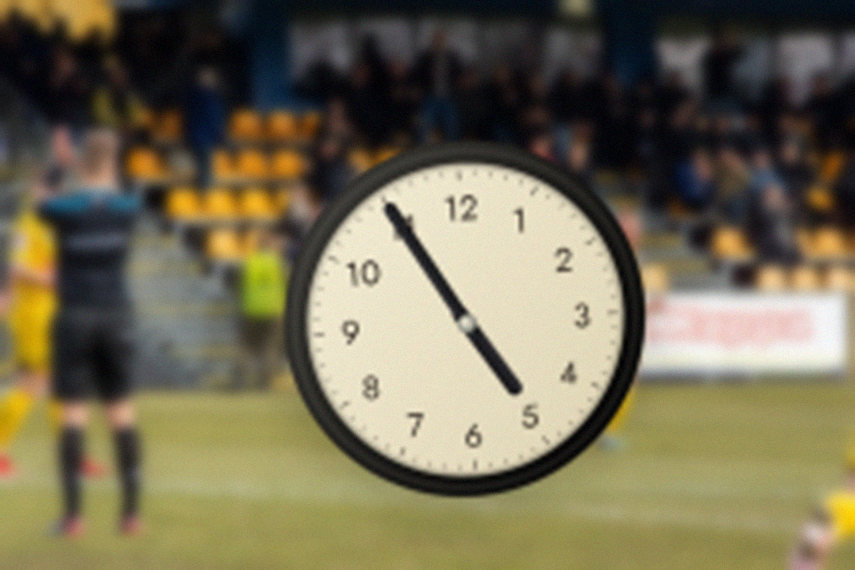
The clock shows h=4 m=55
